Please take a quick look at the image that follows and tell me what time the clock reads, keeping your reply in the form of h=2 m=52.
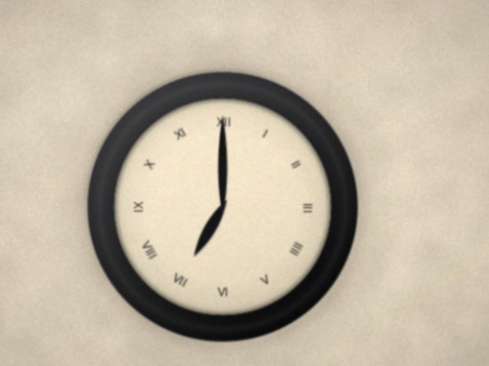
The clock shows h=7 m=0
